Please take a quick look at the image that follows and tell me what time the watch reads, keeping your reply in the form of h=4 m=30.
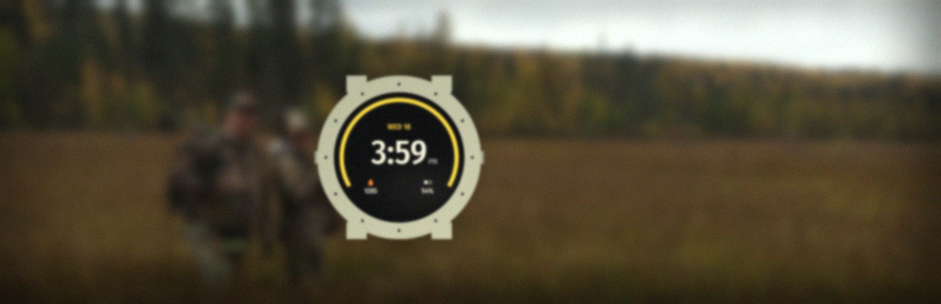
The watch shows h=3 m=59
